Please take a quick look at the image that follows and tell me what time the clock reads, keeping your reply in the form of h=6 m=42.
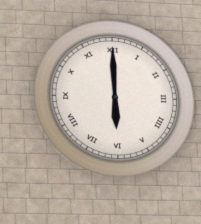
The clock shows h=6 m=0
